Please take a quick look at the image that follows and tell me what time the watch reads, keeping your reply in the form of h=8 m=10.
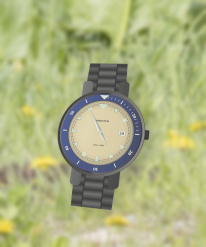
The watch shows h=4 m=55
